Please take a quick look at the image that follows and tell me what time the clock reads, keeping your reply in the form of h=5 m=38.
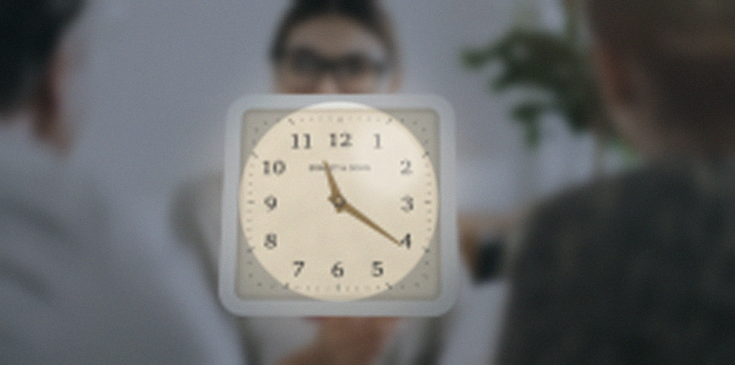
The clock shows h=11 m=21
